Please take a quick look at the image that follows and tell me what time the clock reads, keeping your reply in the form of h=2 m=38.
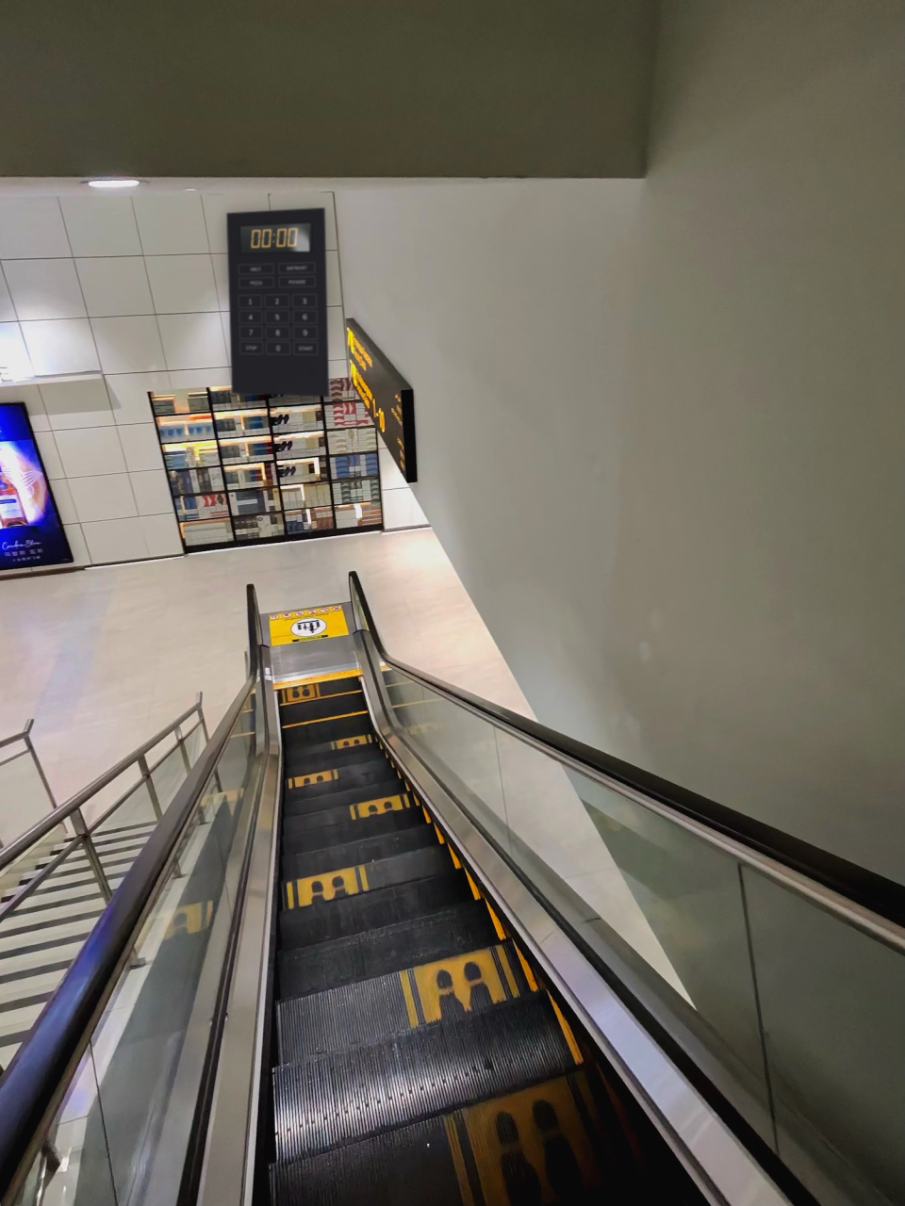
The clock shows h=0 m=0
